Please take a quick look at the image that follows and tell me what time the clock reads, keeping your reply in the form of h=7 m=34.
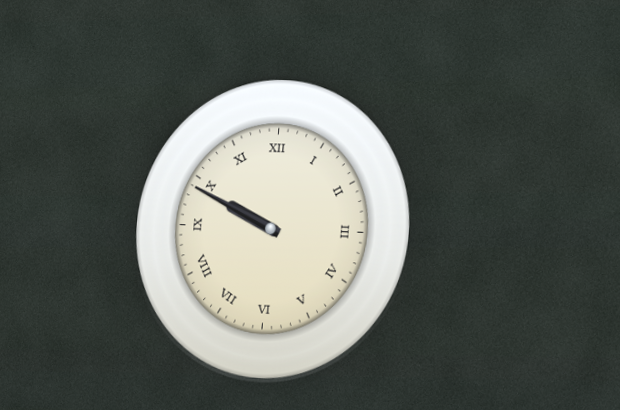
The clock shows h=9 m=49
